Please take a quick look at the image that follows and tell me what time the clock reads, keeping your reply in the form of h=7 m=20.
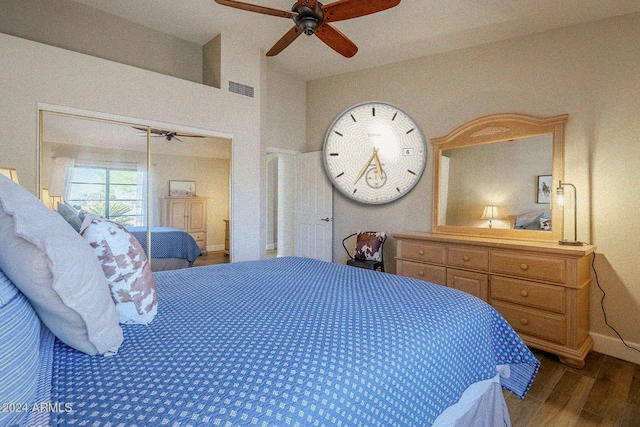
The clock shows h=5 m=36
